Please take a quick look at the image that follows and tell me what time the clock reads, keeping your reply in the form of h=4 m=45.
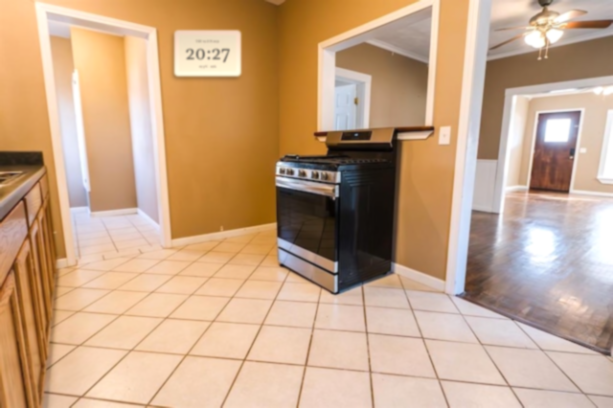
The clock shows h=20 m=27
